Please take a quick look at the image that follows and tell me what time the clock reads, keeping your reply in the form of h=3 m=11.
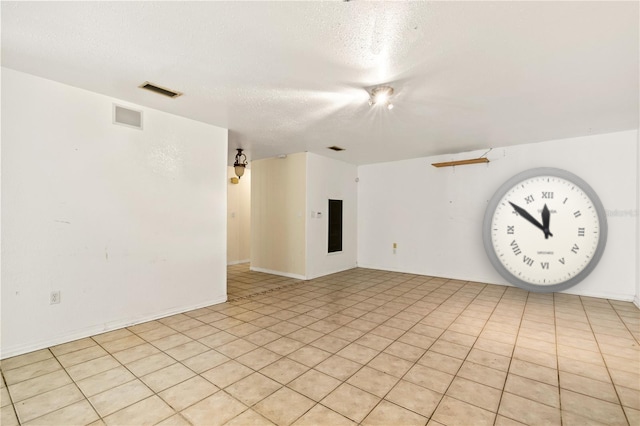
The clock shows h=11 m=51
